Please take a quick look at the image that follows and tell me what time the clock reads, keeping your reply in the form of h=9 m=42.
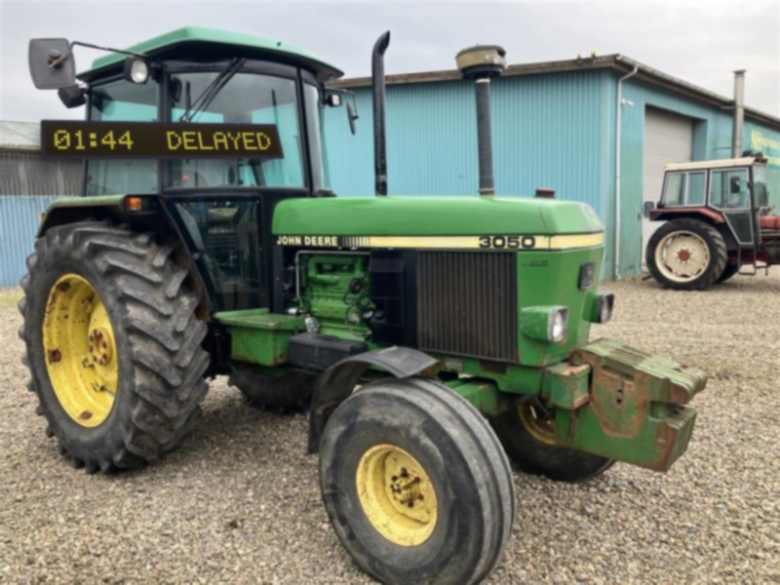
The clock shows h=1 m=44
